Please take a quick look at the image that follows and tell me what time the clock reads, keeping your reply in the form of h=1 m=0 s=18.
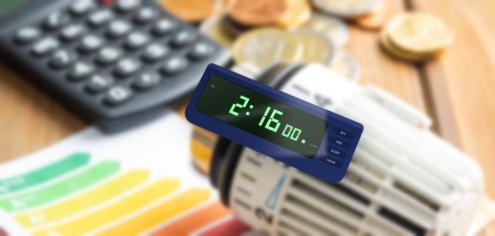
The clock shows h=2 m=16 s=0
